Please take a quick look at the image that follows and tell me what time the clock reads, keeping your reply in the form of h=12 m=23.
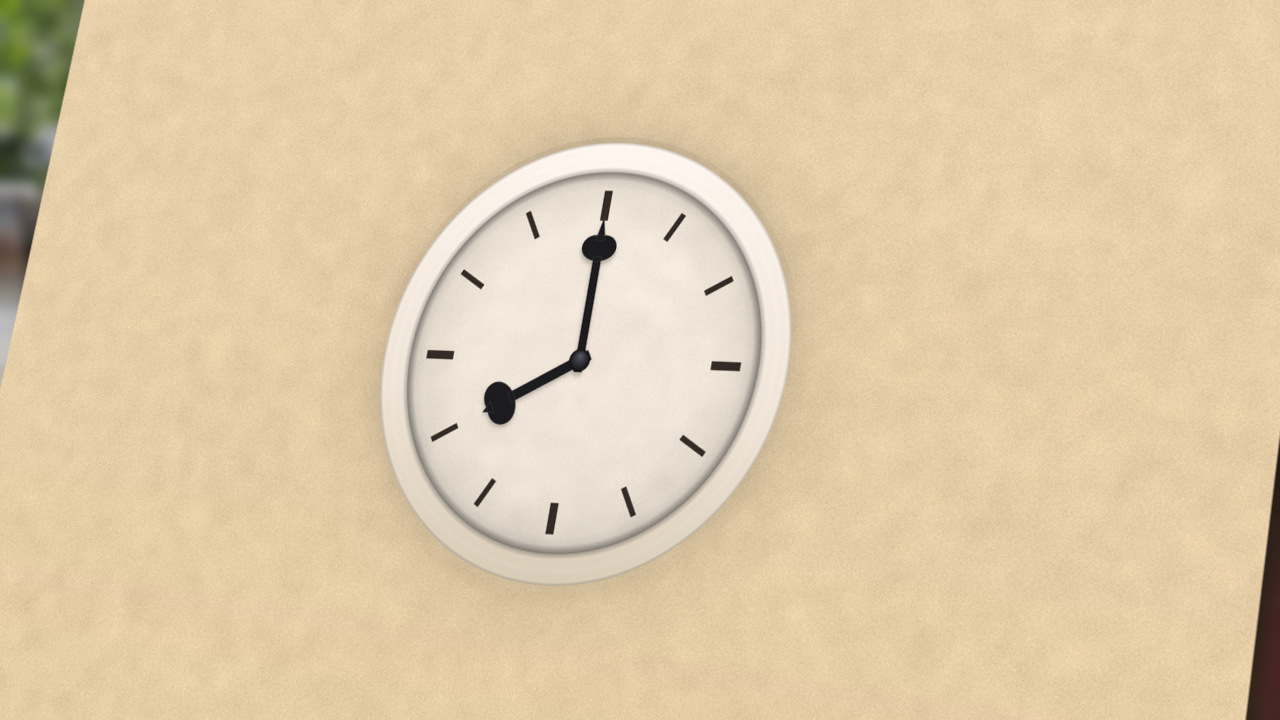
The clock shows h=8 m=0
